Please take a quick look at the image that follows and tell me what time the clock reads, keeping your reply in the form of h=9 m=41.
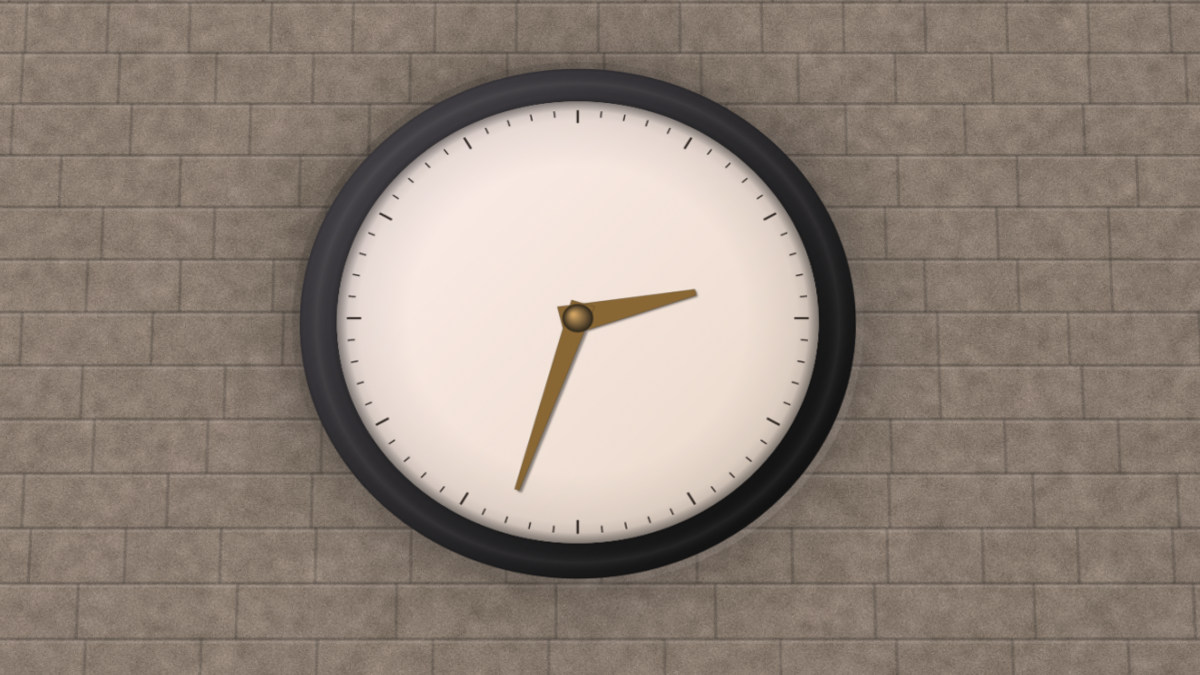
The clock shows h=2 m=33
